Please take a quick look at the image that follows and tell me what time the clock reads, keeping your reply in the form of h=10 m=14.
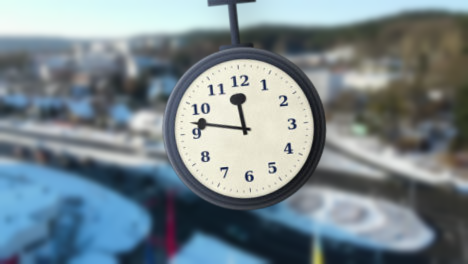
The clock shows h=11 m=47
